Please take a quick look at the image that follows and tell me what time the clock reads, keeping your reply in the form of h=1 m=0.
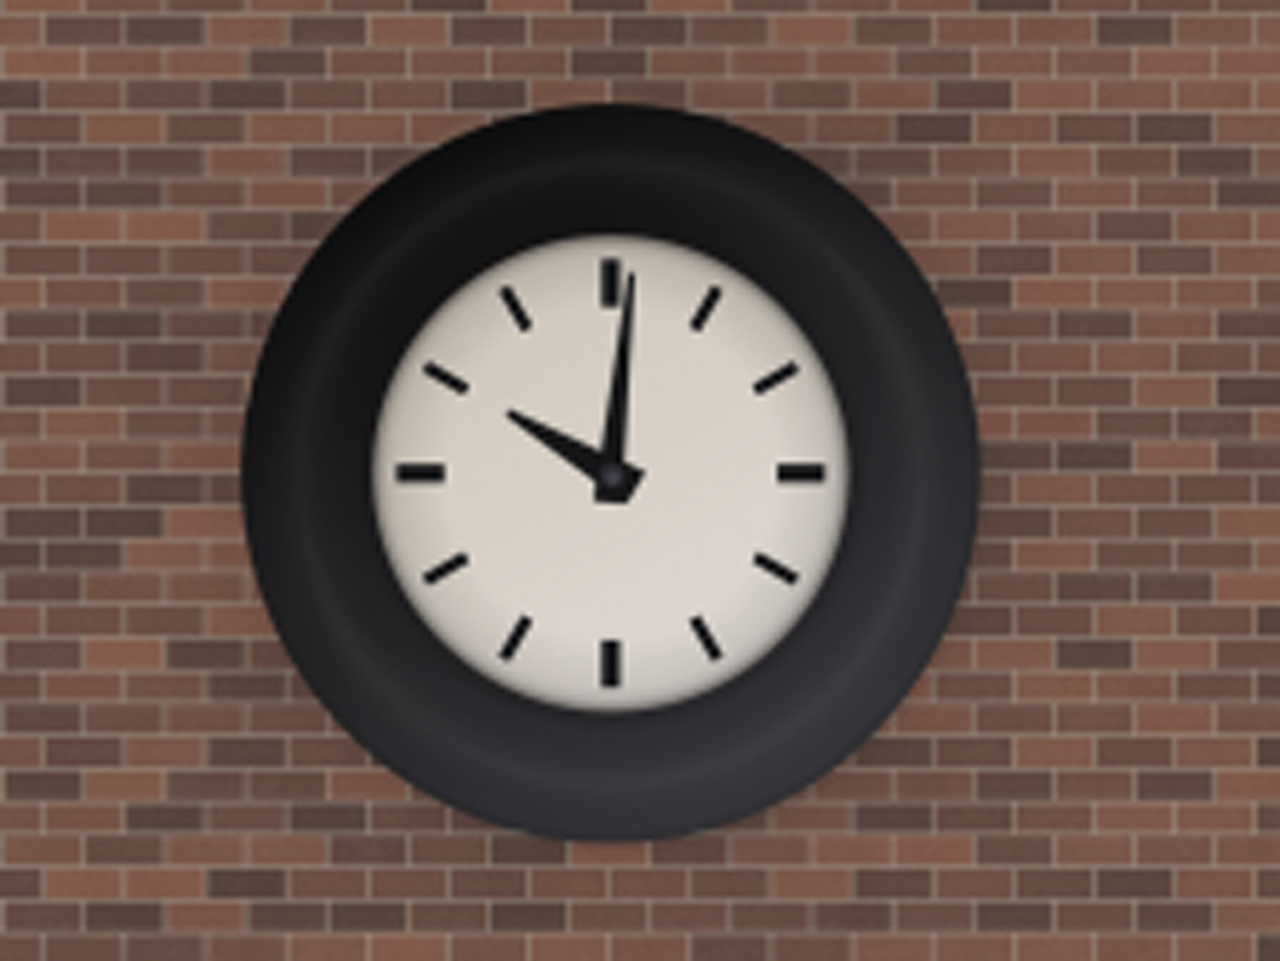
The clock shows h=10 m=1
